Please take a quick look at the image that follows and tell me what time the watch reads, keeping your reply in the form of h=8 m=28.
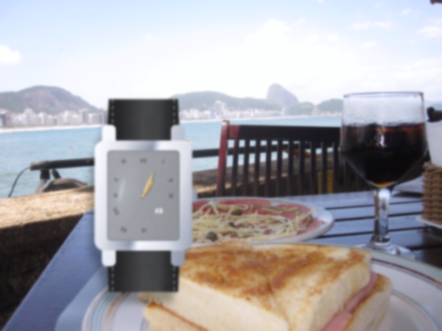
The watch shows h=1 m=4
